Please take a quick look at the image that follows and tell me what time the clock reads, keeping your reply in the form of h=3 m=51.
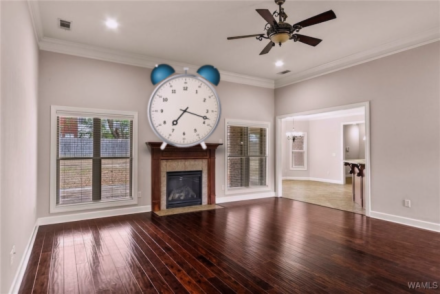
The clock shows h=7 m=18
